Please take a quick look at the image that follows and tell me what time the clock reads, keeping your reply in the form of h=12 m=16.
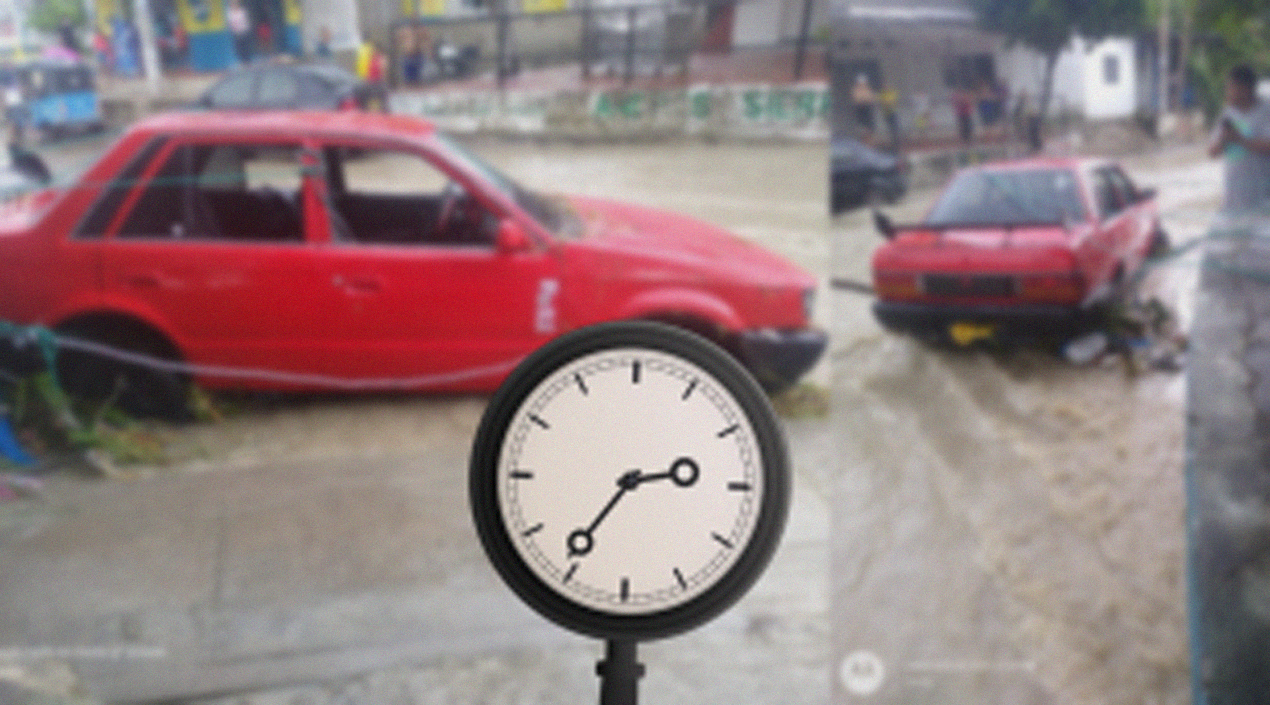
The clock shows h=2 m=36
